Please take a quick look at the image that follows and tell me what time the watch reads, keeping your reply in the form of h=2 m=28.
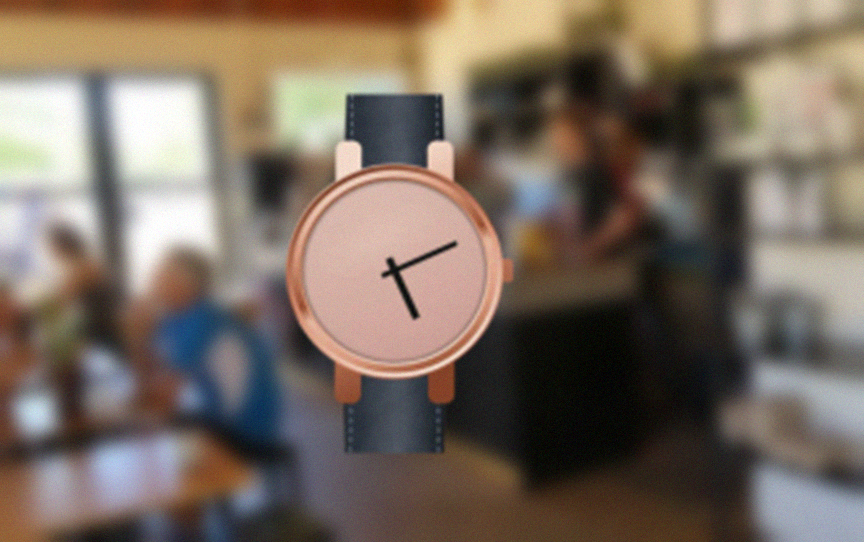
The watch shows h=5 m=11
